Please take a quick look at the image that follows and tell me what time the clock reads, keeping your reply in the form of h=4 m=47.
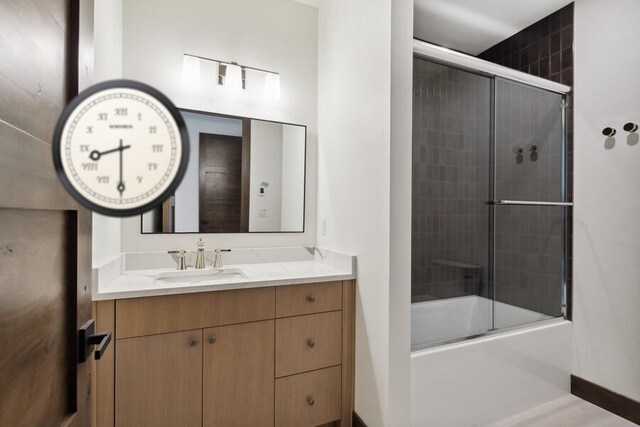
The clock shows h=8 m=30
